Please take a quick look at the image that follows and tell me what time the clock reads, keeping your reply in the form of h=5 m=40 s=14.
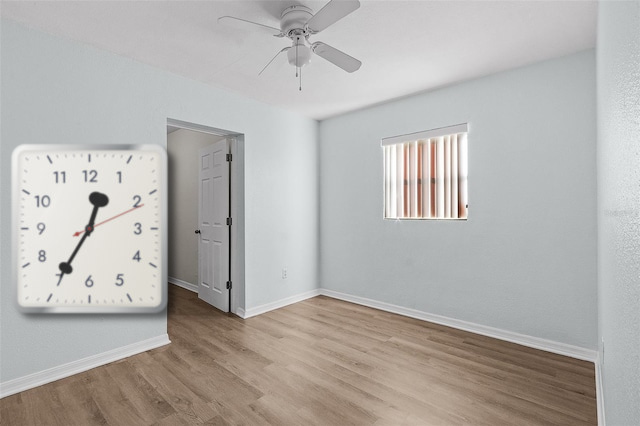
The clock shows h=12 m=35 s=11
